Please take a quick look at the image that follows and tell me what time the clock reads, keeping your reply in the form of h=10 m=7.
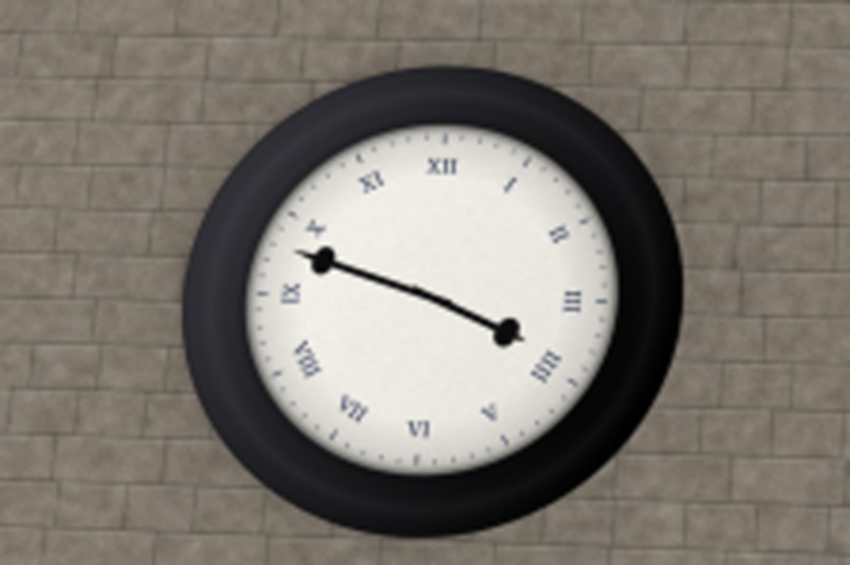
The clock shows h=3 m=48
